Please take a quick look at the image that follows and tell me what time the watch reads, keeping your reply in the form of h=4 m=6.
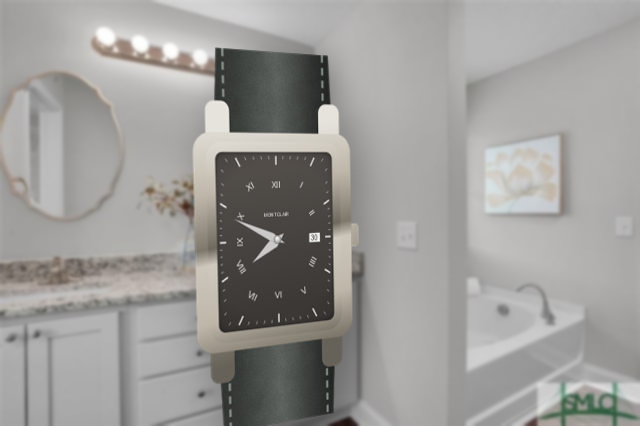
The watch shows h=7 m=49
